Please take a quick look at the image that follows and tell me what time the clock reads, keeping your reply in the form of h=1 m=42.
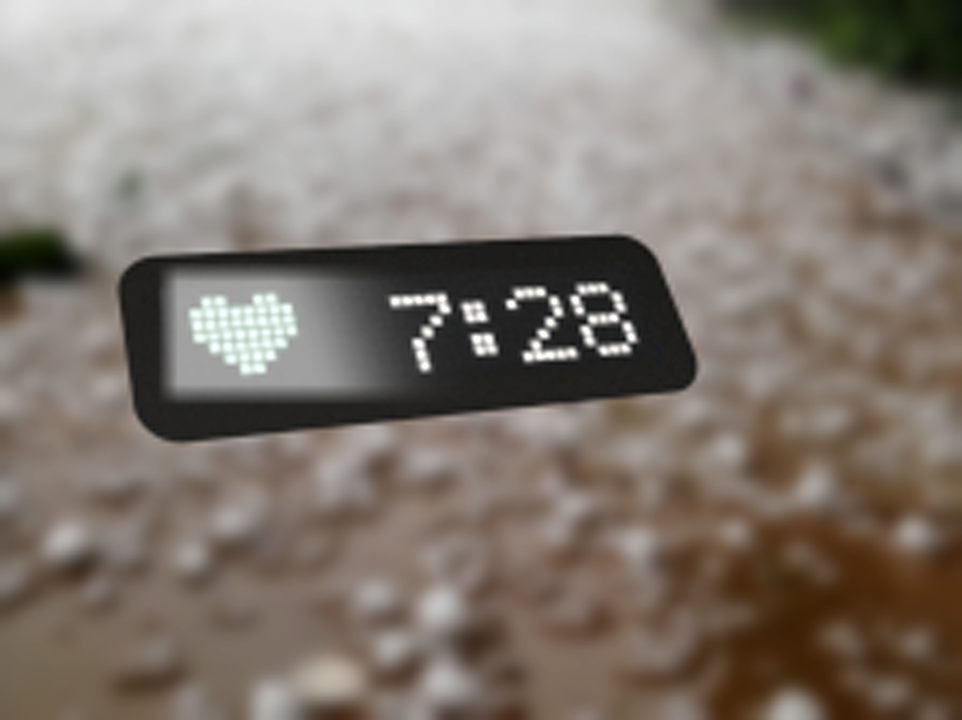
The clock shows h=7 m=28
